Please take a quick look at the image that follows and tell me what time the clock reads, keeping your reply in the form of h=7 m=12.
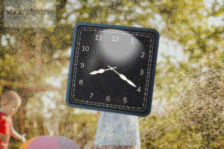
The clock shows h=8 m=20
